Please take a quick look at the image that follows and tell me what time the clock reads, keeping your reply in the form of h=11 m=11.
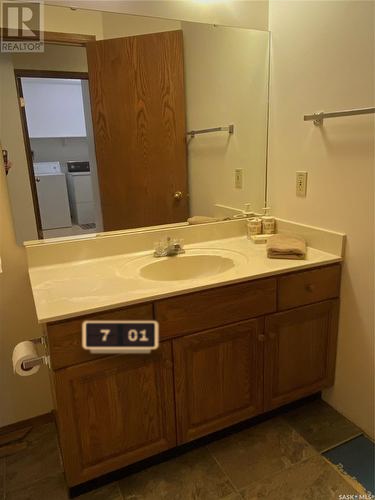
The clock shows h=7 m=1
